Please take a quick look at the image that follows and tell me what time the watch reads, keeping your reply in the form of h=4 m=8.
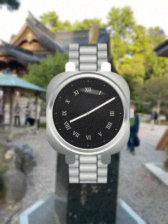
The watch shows h=8 m=10
